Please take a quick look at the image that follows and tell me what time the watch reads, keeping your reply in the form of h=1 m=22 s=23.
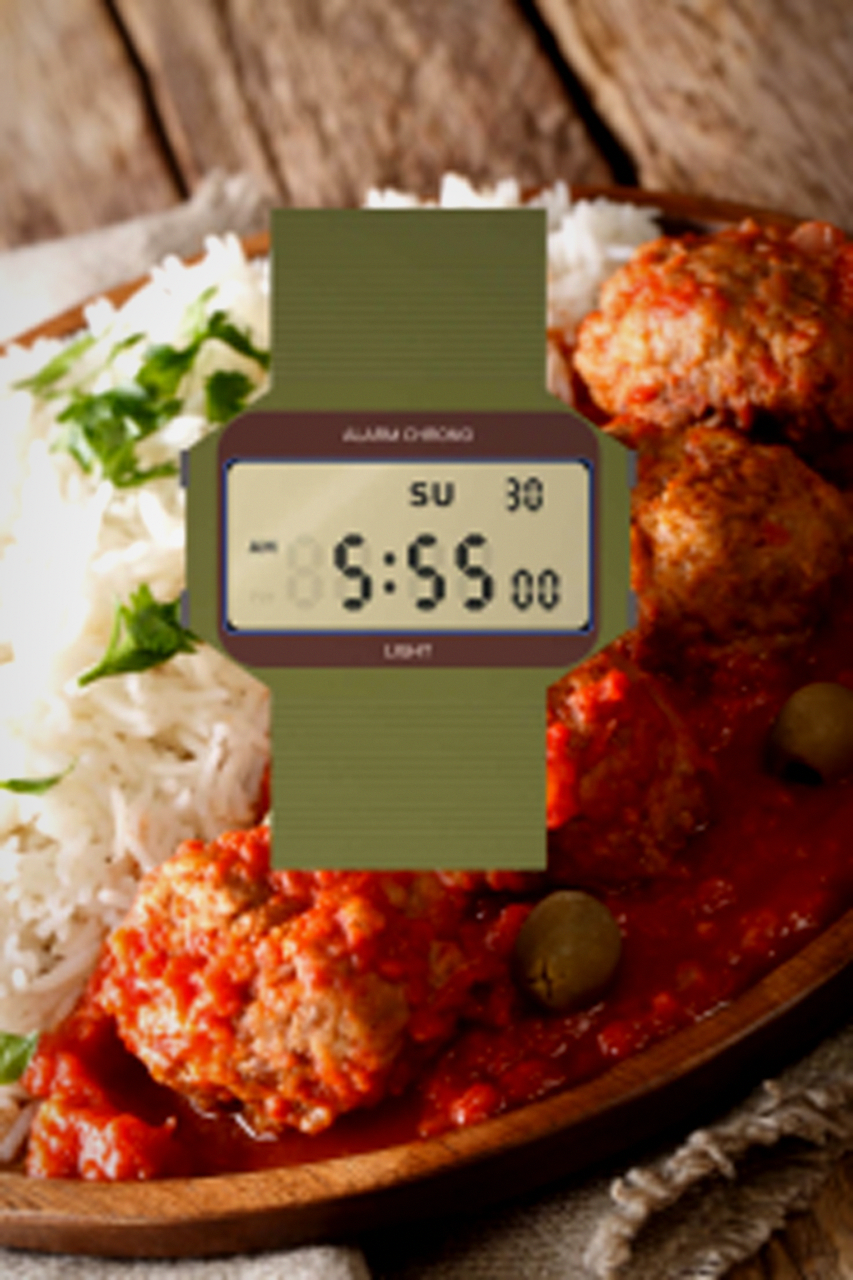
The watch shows h=5 m=55 s=0
